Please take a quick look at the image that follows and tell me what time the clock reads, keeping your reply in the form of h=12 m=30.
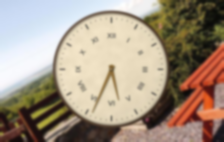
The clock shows h=5 m=34
